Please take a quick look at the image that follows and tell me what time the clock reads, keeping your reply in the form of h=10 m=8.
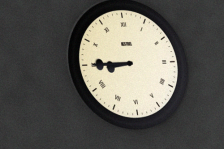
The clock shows h=8 m=45
